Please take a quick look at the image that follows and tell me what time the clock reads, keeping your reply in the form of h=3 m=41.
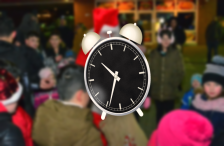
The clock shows h=10 m=34
